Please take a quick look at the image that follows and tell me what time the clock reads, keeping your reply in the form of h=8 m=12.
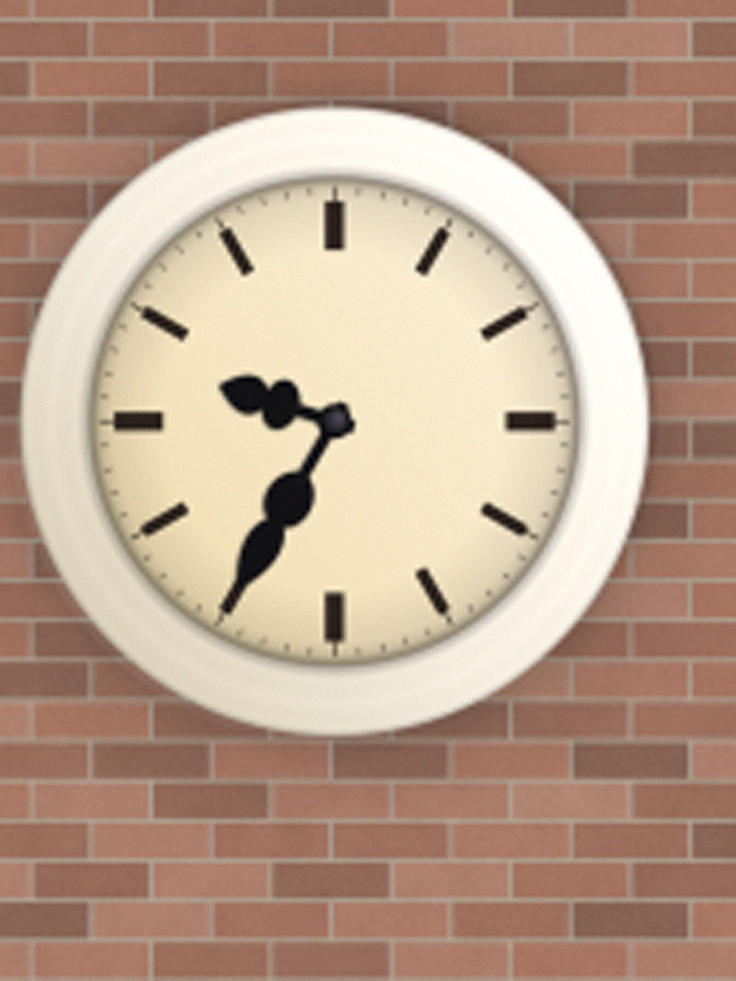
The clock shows h=9 m=35
